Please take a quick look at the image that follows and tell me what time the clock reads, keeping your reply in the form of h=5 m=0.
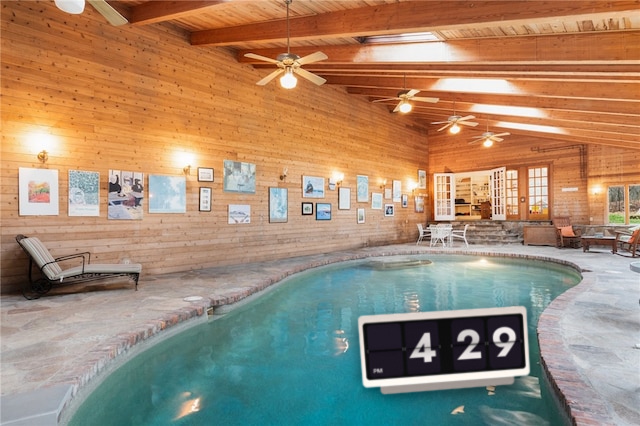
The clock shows h=4 m=29
